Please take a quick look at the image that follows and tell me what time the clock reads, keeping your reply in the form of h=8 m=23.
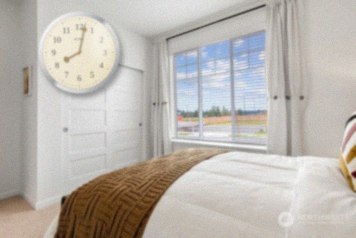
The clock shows h=8 m=2
